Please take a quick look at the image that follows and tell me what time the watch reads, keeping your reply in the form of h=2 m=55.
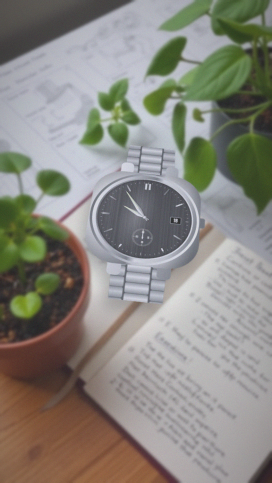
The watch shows h=9 m=54
